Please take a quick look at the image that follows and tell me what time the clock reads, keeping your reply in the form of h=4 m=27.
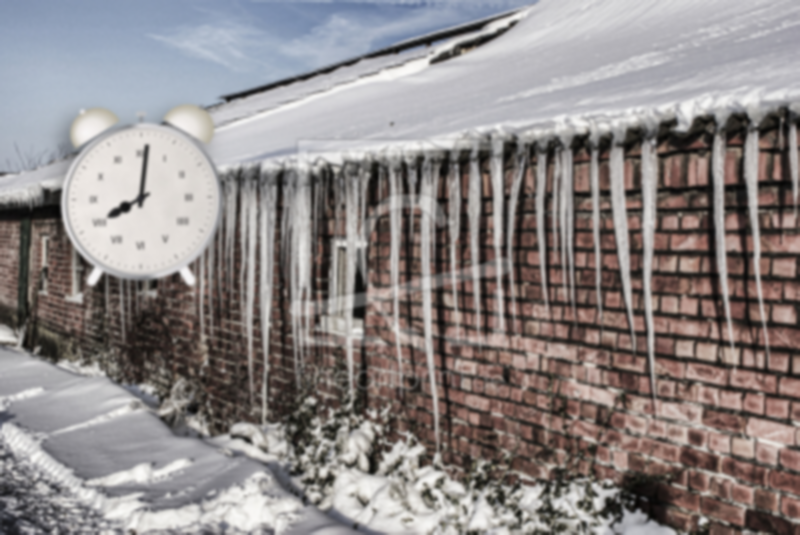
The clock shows h=8 m=1
